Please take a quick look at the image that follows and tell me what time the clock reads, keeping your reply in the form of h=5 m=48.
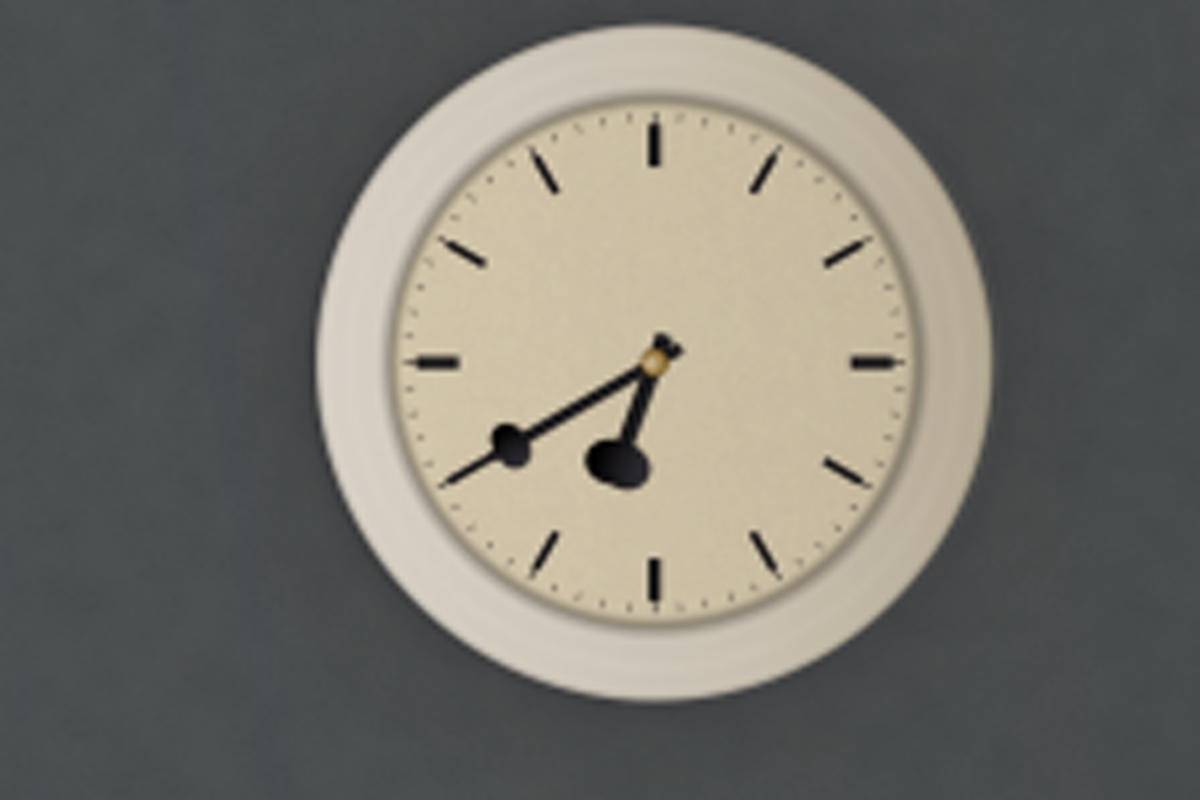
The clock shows h=6 m=40
